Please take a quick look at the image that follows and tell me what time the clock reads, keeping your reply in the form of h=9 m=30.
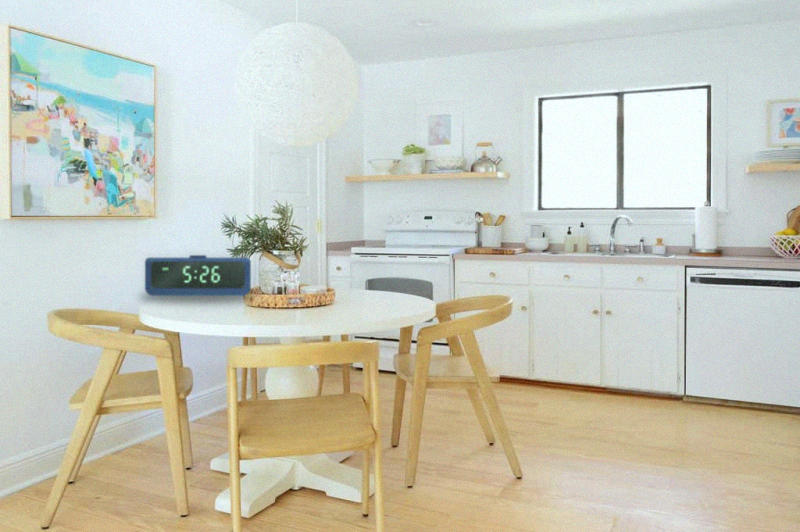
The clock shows h=5 m=26
